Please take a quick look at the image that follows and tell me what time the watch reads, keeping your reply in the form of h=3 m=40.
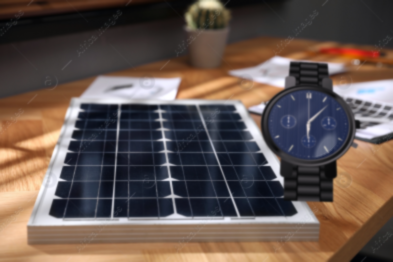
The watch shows h=6 m=7
